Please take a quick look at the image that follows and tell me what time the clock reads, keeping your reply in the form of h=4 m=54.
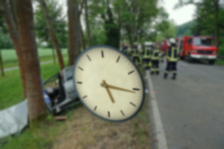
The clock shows h=5 m=16
